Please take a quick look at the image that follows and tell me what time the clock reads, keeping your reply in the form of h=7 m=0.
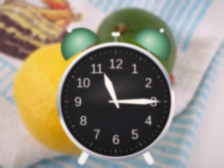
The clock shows h=11 m=15
